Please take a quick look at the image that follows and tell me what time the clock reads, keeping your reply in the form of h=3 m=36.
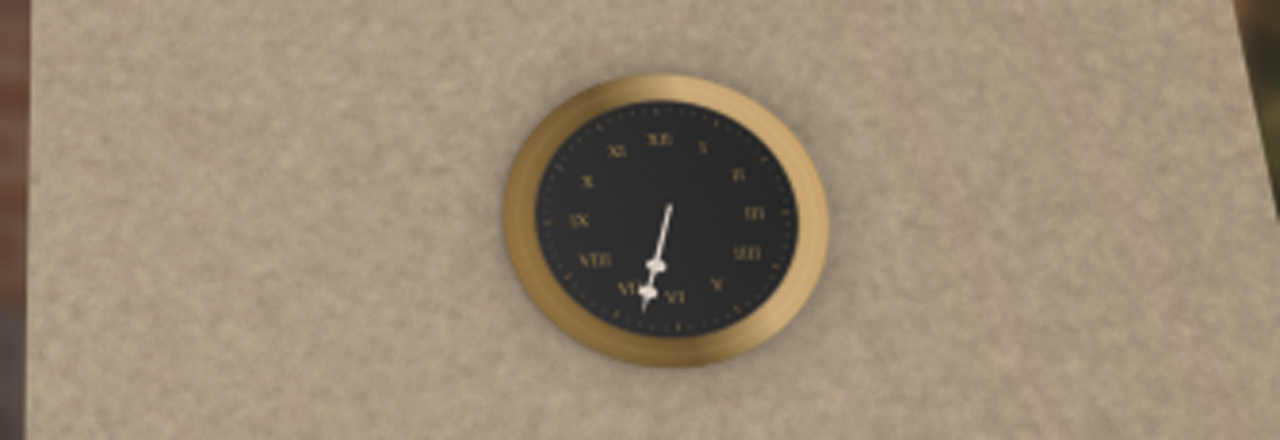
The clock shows h=6 m=33
